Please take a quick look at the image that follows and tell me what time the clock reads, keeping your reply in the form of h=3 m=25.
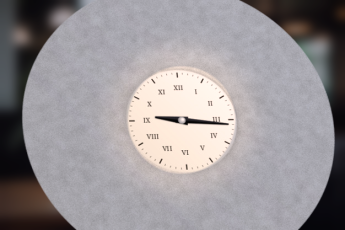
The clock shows h=9 m=16
